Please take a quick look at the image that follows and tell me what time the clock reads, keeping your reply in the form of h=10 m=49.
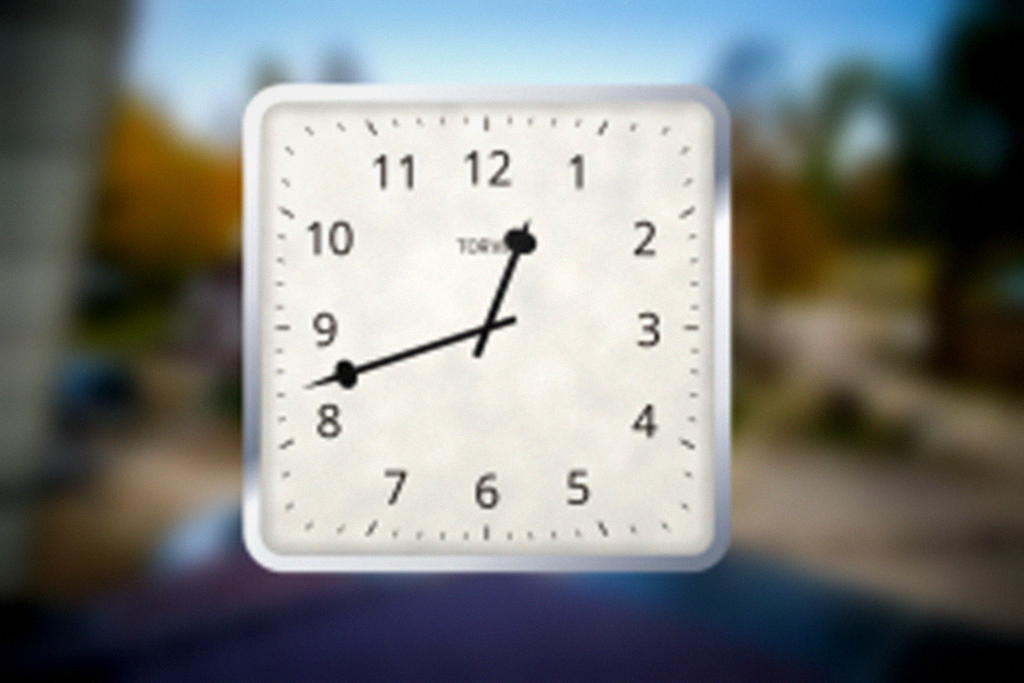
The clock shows h=12 m=42
